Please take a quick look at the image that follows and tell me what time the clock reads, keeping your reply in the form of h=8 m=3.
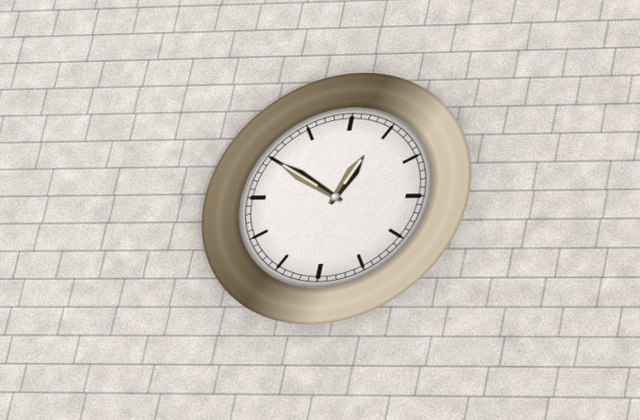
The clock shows h=12 m=50
